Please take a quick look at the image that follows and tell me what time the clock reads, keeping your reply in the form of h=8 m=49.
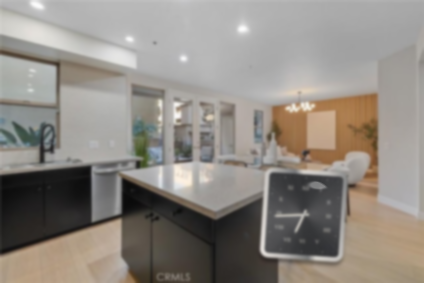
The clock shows h=6 m=44
